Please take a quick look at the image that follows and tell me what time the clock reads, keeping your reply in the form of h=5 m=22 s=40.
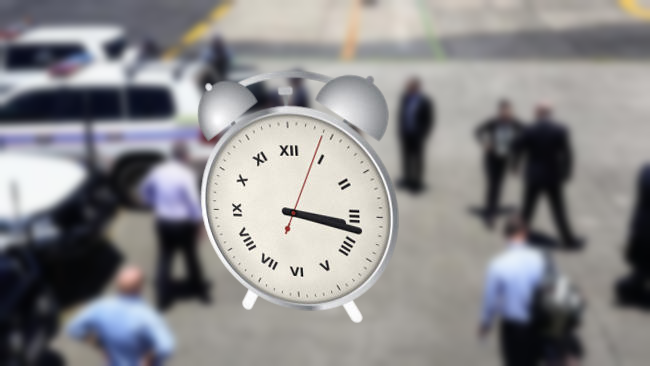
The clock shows h=3 m=17 s=4
